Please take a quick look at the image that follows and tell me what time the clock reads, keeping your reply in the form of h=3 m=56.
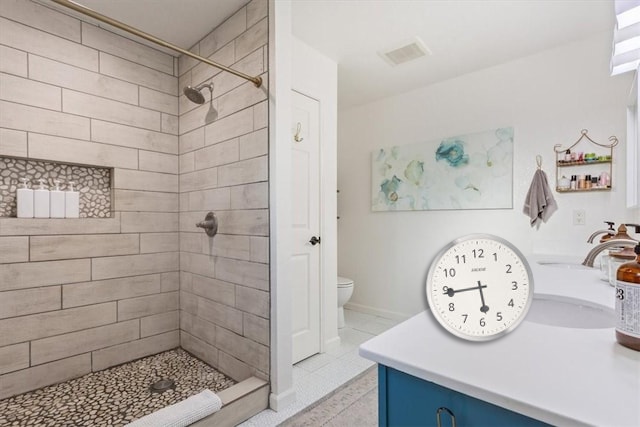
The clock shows h=5 m=44
